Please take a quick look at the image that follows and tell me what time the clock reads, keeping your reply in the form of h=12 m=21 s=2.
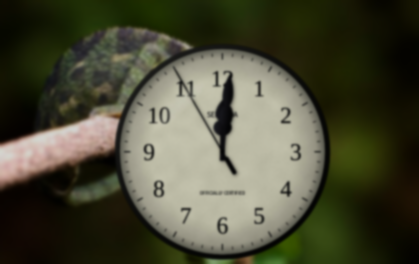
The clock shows h=12 m=0 s=55
